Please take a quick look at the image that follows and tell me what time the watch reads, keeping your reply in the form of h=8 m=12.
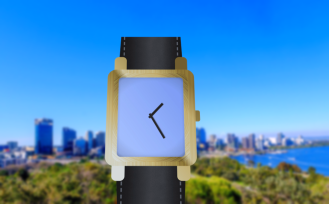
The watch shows h=1 m=25
